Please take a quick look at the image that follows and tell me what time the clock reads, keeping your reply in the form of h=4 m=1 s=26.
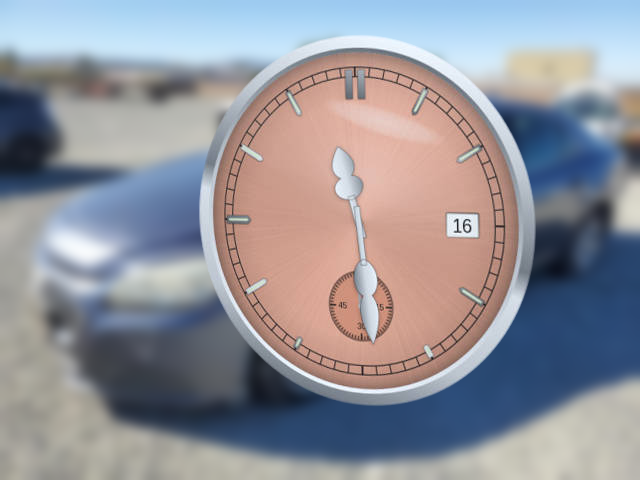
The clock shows h=11 m=28 s=59
